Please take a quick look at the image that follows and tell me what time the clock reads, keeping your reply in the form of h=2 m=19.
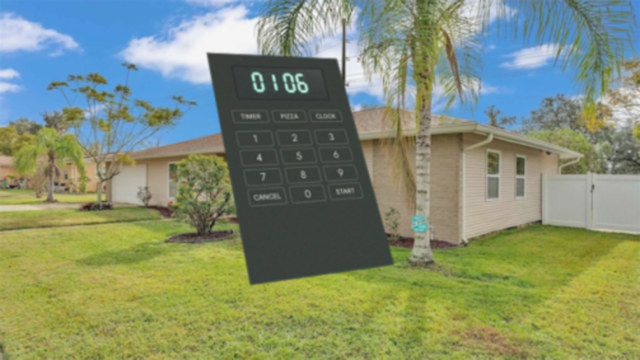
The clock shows h=1 m=6
